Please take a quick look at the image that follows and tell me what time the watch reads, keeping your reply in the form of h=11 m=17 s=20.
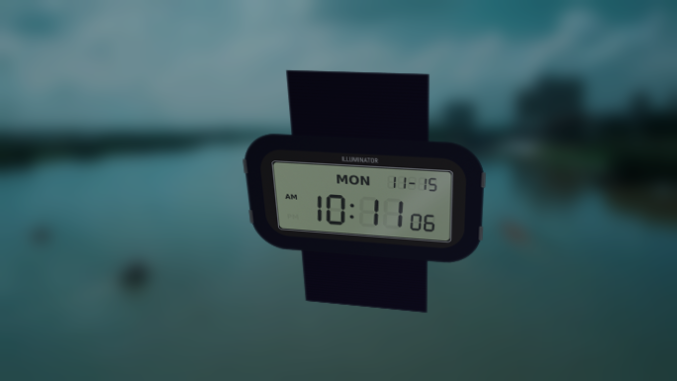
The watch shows h=10 m=11 s=6
